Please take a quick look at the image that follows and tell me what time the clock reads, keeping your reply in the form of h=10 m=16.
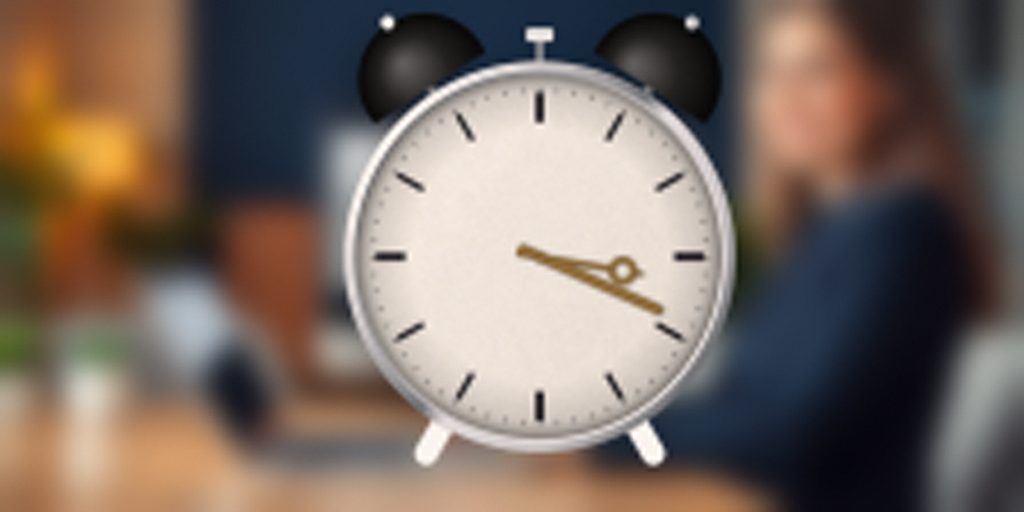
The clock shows h=3 m=19
